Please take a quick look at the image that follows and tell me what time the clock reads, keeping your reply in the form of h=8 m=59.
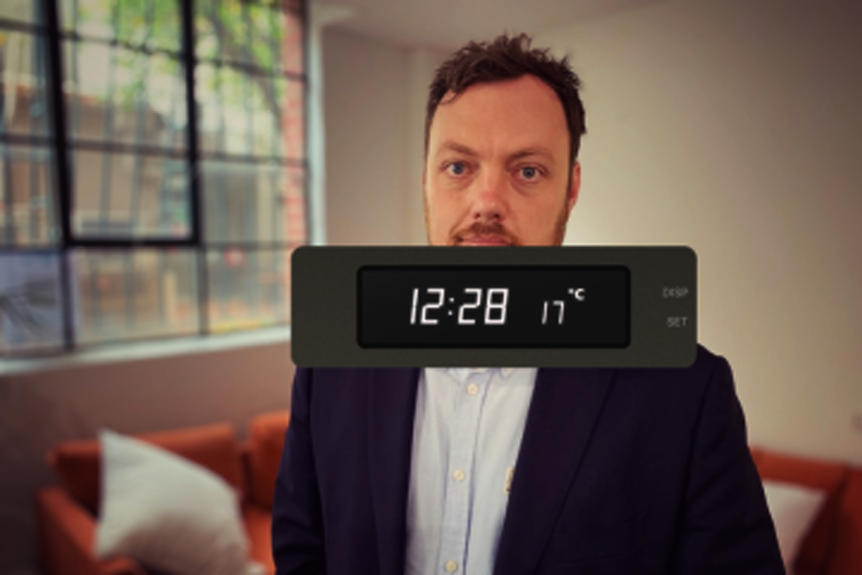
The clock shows h=12 m=28
